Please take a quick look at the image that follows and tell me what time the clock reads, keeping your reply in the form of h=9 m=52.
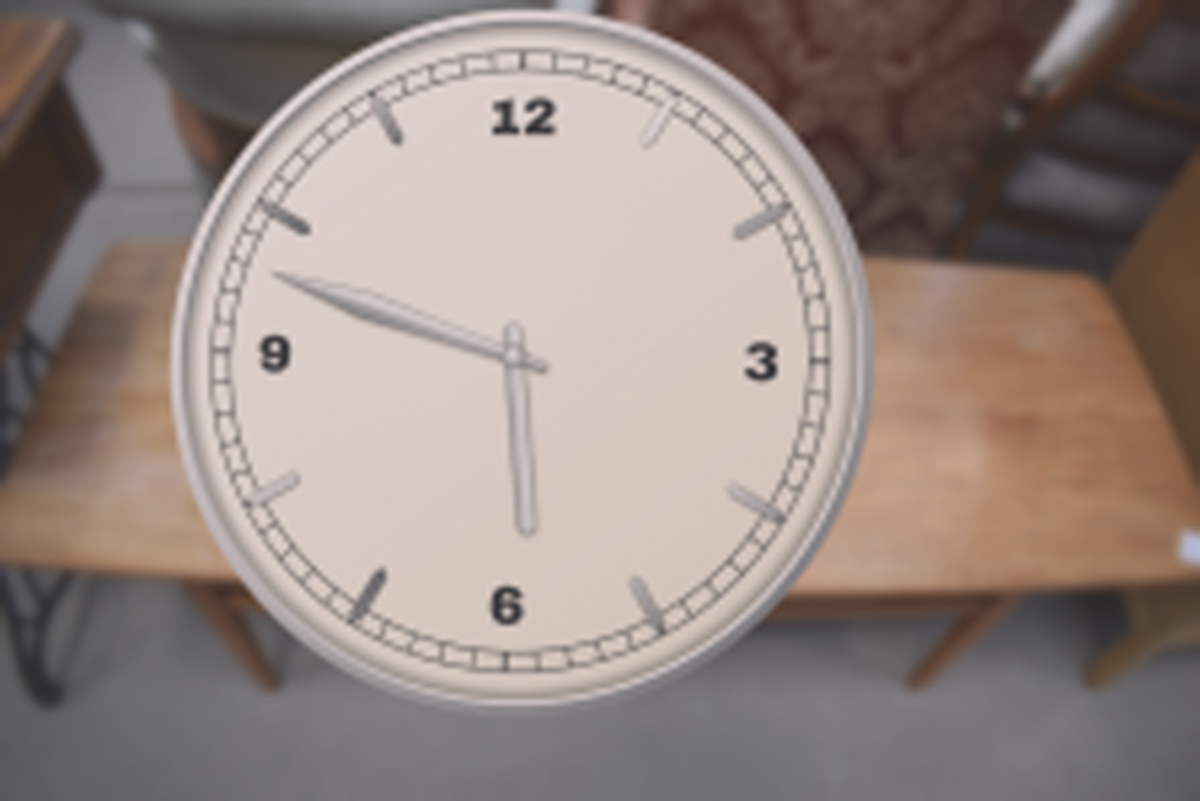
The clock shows h=5 m=48
